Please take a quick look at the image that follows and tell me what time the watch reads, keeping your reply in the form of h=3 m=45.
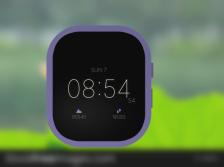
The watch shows h=8 m=54
